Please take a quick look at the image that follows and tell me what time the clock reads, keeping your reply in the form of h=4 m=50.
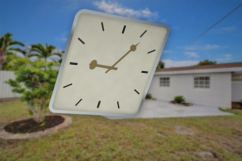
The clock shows h=9 m=6
